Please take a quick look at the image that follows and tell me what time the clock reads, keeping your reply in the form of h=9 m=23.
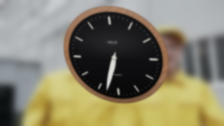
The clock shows h=6 m=33
